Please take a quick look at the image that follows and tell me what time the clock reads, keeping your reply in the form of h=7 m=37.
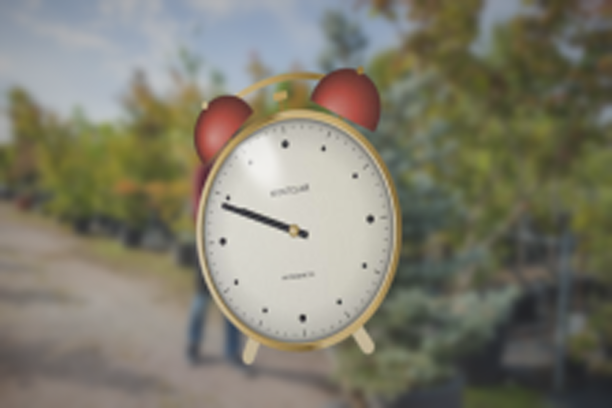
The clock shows h=9 m=49
